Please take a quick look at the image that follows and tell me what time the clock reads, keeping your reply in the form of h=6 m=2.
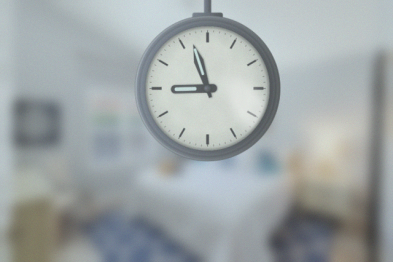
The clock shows h=8 m=57
